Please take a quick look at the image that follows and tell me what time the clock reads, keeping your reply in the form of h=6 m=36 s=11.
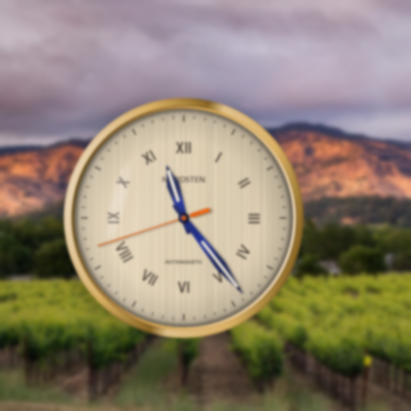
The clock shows h=11 m=23 s=42
